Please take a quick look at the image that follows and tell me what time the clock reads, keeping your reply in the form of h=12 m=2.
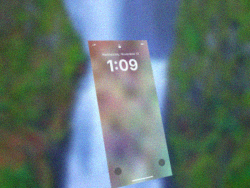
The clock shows h=1 m=9
